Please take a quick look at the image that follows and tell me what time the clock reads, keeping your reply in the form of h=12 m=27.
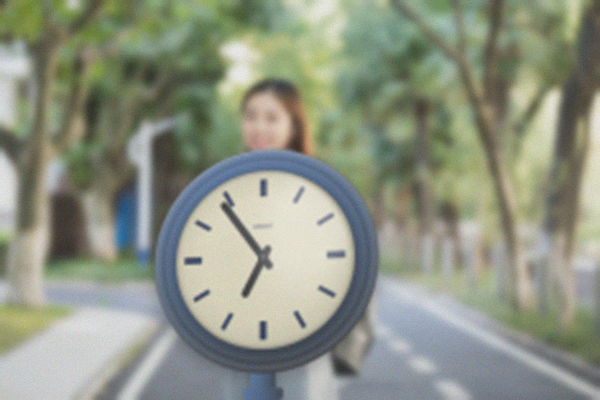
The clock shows h=6 m=54
